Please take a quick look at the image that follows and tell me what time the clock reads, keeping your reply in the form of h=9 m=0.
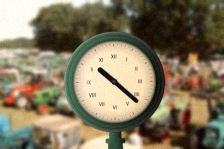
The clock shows h=10 m=22
